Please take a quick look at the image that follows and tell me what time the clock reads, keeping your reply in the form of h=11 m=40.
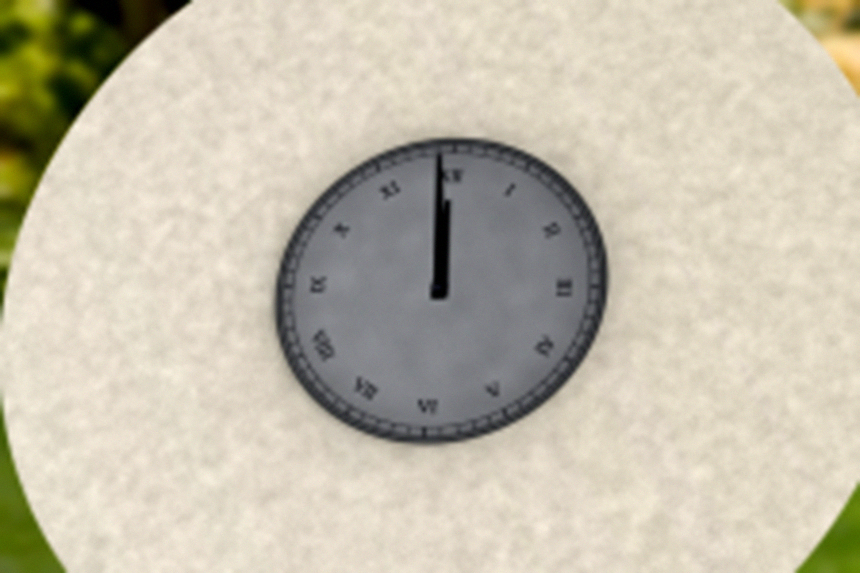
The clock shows h=11 m=59
